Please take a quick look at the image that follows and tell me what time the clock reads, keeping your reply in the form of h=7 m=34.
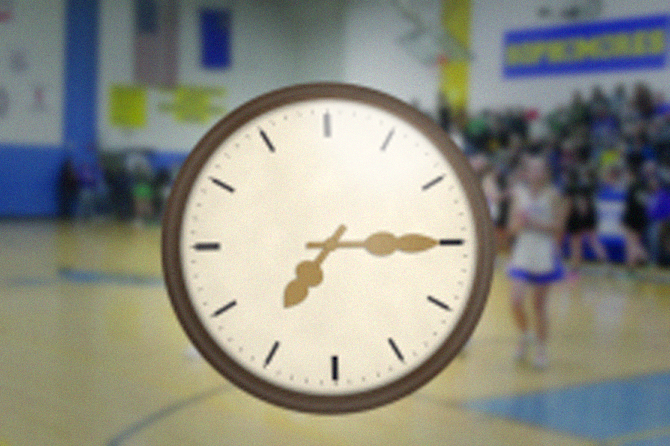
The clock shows h=7 m=15
